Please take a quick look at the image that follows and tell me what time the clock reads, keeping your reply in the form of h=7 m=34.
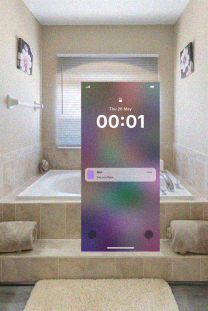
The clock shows h=0 m=1
